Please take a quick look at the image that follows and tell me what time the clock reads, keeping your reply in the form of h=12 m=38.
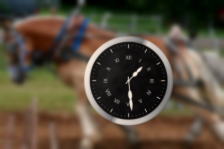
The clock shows h=1 m=29
